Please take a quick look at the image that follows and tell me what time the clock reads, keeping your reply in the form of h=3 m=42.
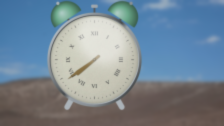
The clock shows h=7 m=39
